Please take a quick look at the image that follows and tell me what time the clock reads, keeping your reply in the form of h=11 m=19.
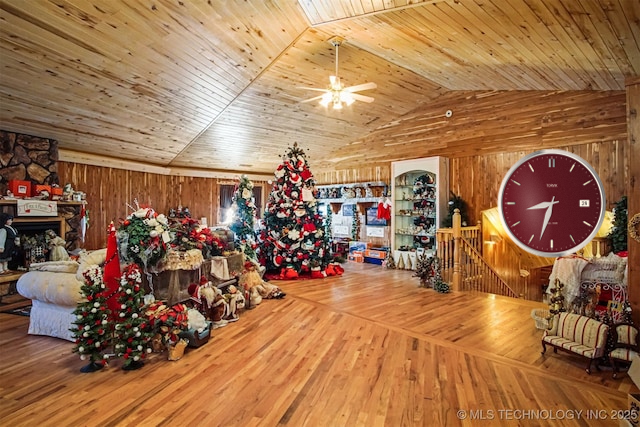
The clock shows h=8 m=33
